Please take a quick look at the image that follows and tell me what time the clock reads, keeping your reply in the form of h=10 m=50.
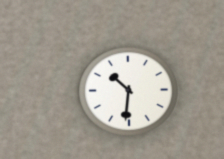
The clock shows h=10 m=31
